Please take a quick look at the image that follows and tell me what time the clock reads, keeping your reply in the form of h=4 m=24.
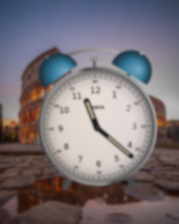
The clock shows h=11 m=22
